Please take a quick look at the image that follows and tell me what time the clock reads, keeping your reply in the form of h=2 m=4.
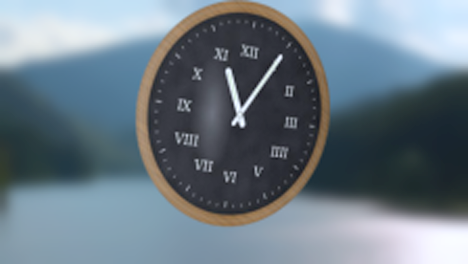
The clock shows h=11 m=5
